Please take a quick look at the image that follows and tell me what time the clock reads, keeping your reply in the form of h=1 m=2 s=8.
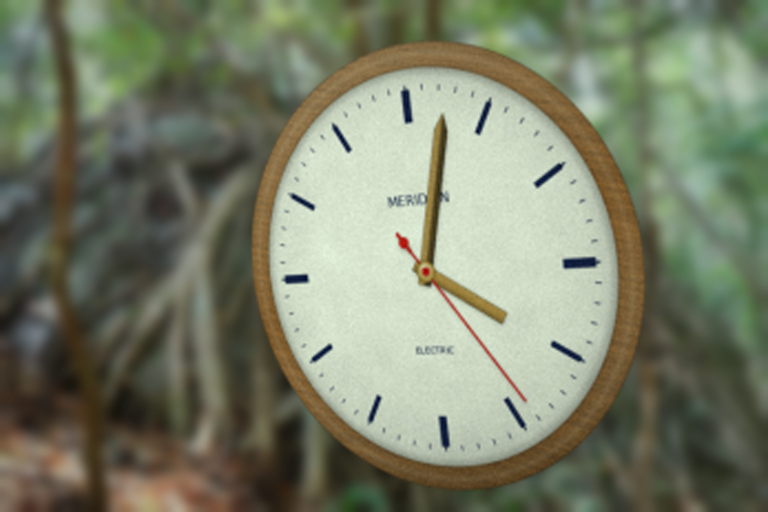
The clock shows h=4 m=2 s=24
